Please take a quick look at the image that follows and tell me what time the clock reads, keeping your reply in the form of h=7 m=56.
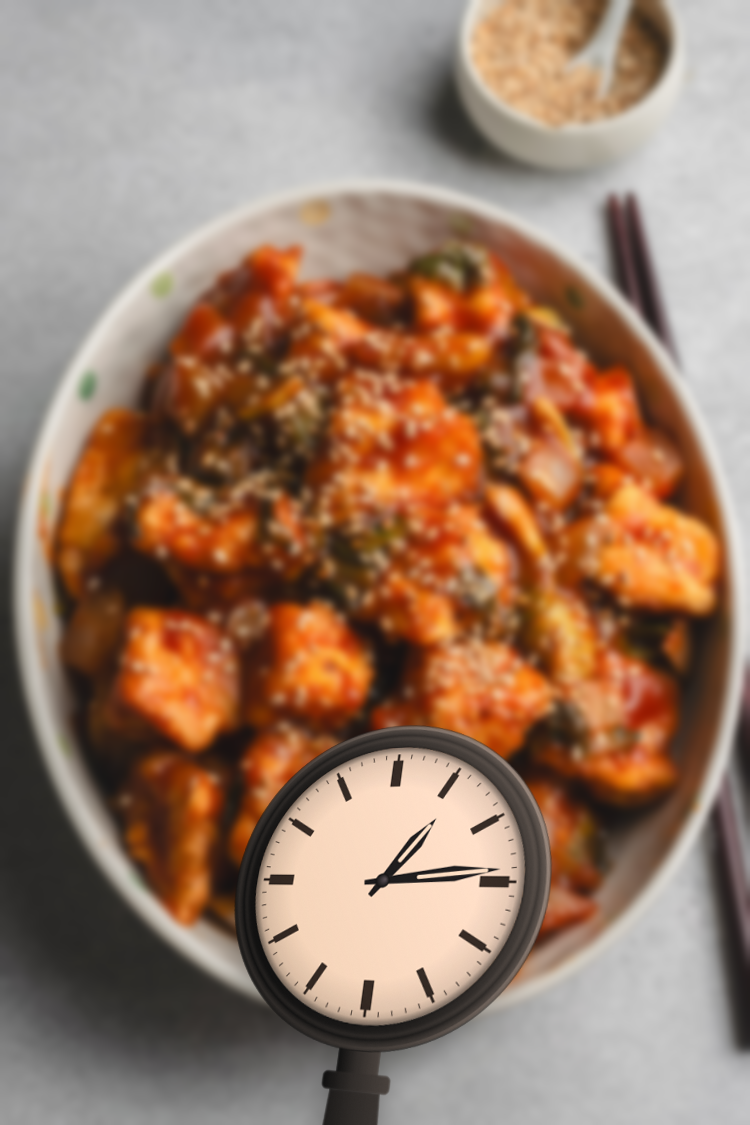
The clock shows h=1 m=14
